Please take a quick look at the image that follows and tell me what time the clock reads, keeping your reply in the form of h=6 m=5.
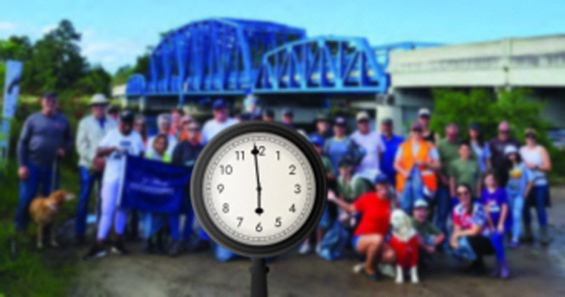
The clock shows h=5 m=59
